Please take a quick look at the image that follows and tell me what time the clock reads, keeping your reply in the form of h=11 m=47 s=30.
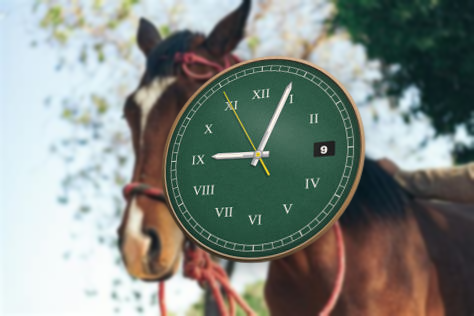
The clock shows h=9 m=3 s=55
